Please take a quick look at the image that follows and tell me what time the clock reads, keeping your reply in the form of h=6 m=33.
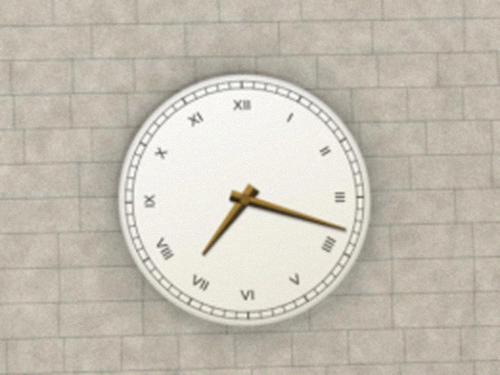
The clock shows h=7 m=18
